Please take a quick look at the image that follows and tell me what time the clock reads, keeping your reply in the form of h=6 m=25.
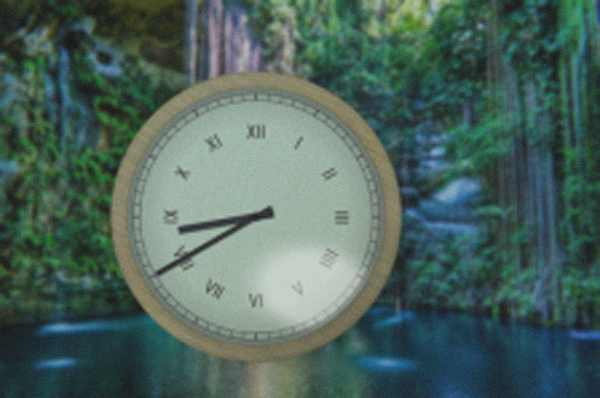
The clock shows h=8 m=40
